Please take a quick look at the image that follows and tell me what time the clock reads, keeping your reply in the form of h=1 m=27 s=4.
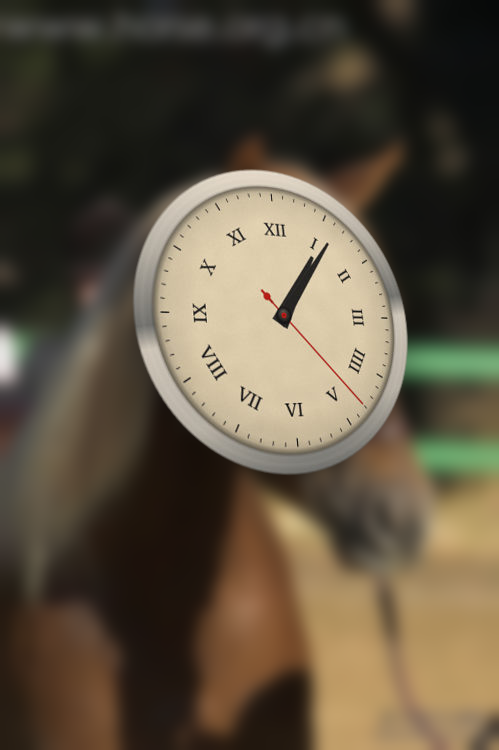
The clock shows h=1 m=6 s=23
